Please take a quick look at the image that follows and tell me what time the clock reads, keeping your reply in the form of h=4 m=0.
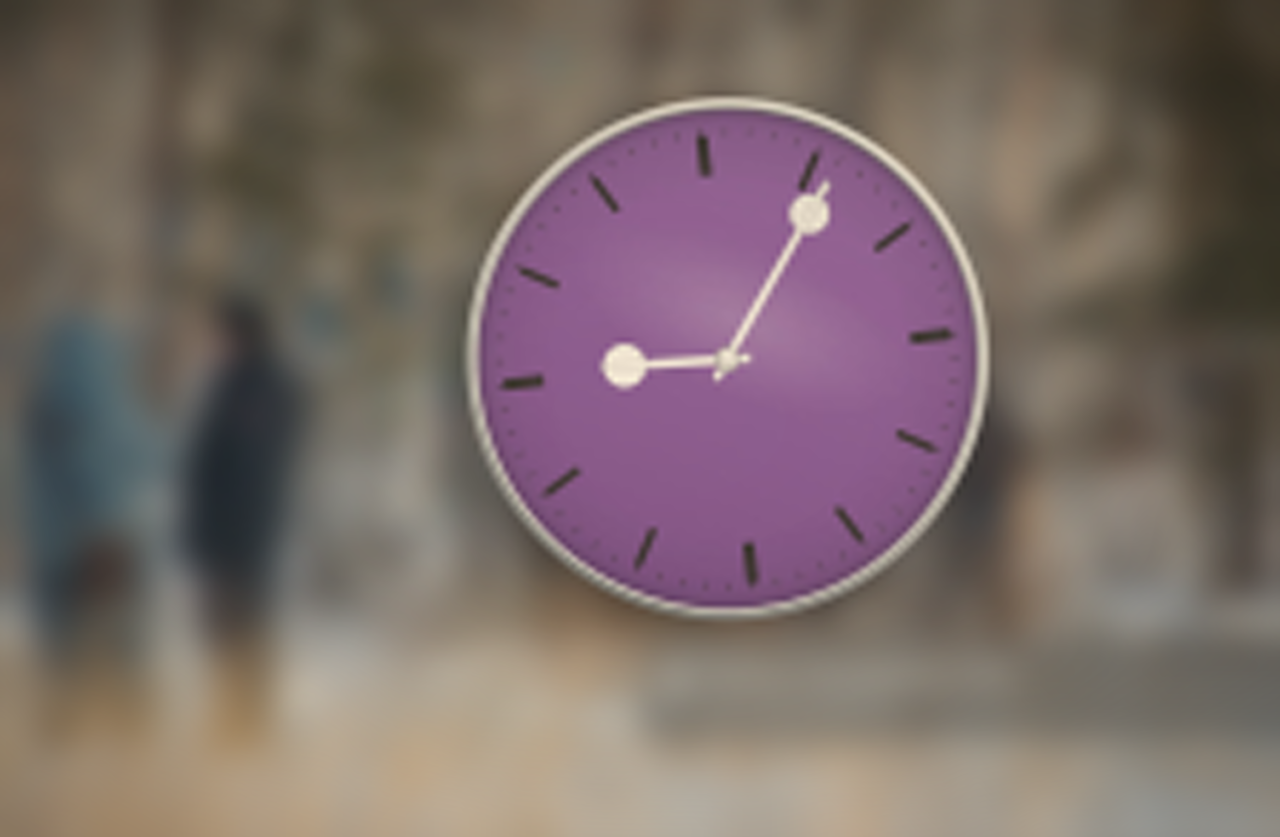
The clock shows h=9 m=6
